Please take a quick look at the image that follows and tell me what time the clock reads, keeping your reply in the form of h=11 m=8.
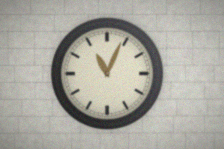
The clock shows h=11 m=4
